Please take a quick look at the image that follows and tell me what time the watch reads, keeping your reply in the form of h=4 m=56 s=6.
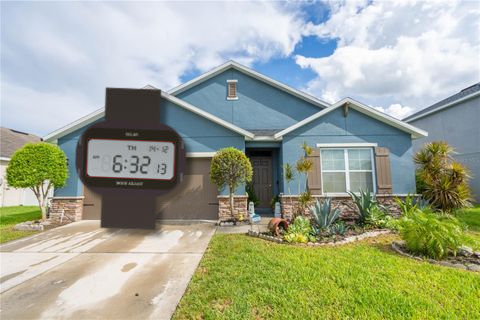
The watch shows h=6 m=32 s=13
